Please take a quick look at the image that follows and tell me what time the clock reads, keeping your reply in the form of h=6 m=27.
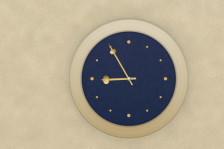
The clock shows h=8 m=55
